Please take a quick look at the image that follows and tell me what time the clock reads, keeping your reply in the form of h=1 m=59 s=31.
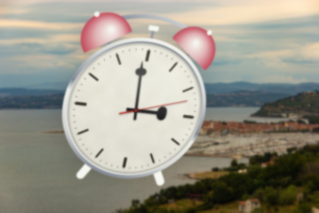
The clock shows h=2 m=59 s=12
